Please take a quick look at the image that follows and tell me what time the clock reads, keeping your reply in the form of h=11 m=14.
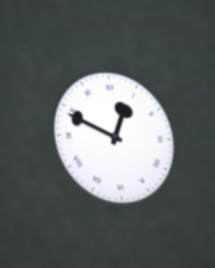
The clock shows h=12 m=49
